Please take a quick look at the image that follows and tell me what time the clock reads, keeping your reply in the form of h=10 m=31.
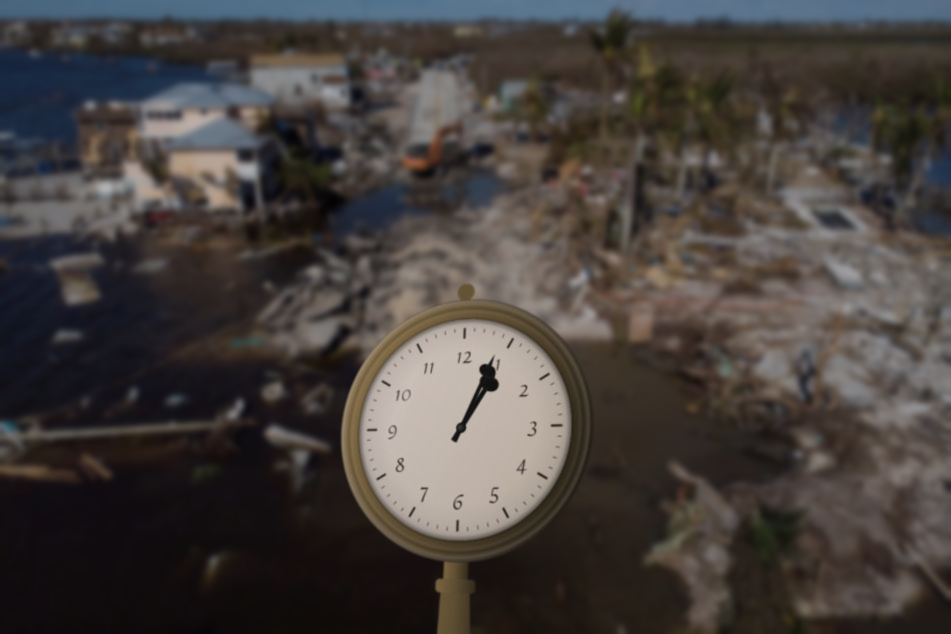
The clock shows h=1 m=4
